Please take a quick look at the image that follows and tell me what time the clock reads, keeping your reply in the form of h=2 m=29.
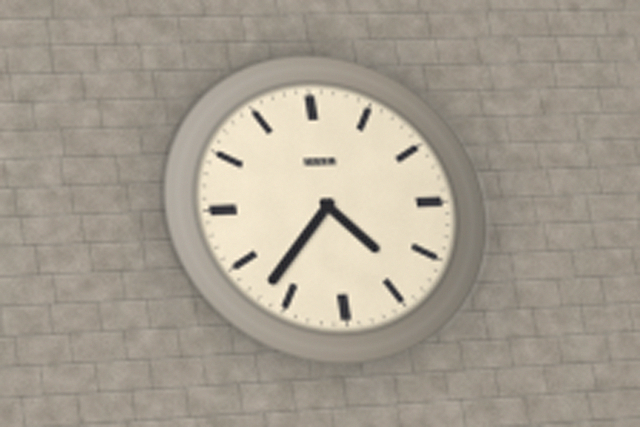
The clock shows h=4 m=37
